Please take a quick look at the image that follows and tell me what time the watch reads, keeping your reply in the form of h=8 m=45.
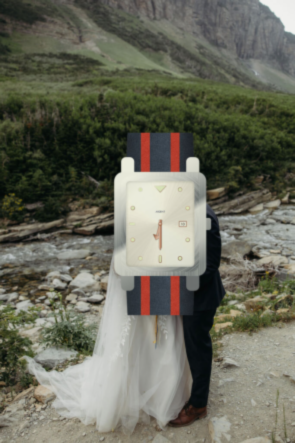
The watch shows h=6 m=30
